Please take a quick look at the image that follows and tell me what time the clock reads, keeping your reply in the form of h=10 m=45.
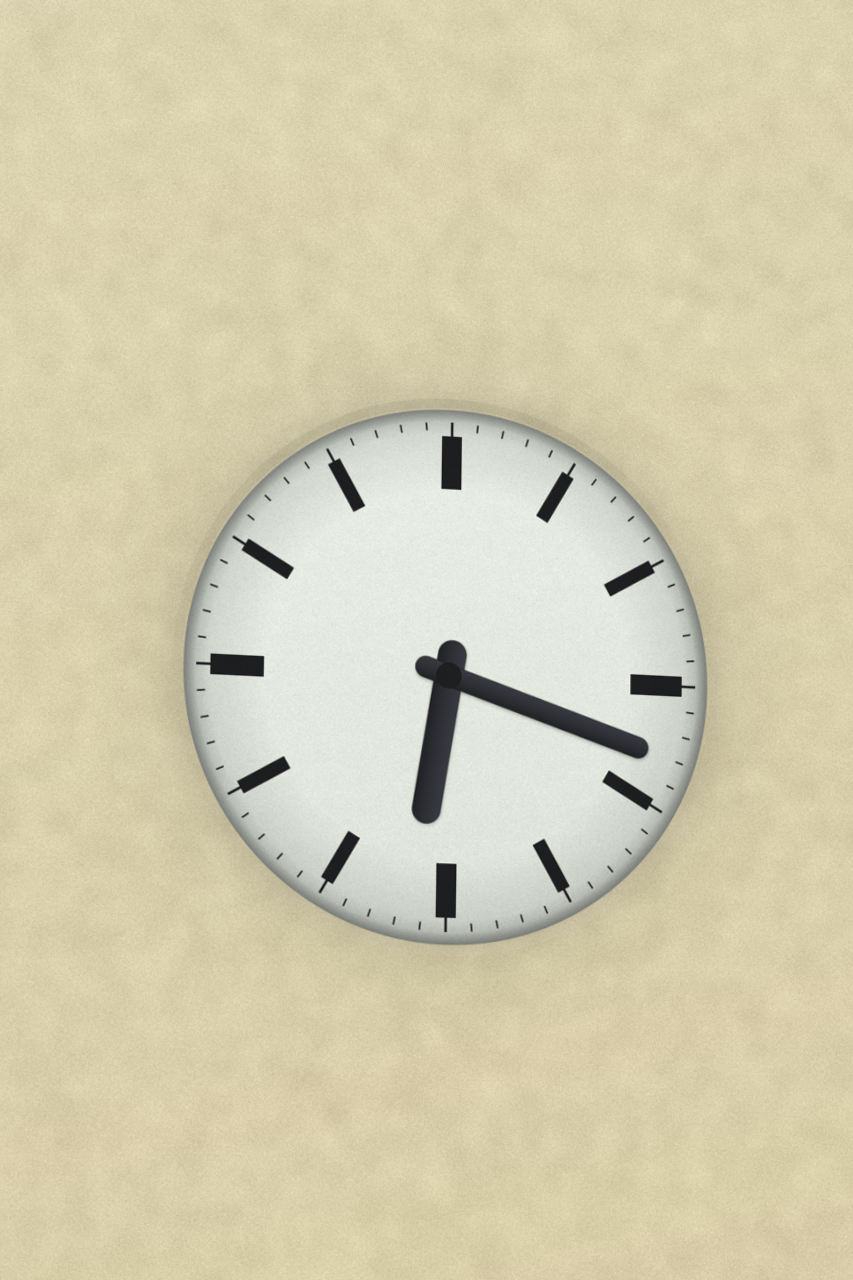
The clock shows h=6 m=18
